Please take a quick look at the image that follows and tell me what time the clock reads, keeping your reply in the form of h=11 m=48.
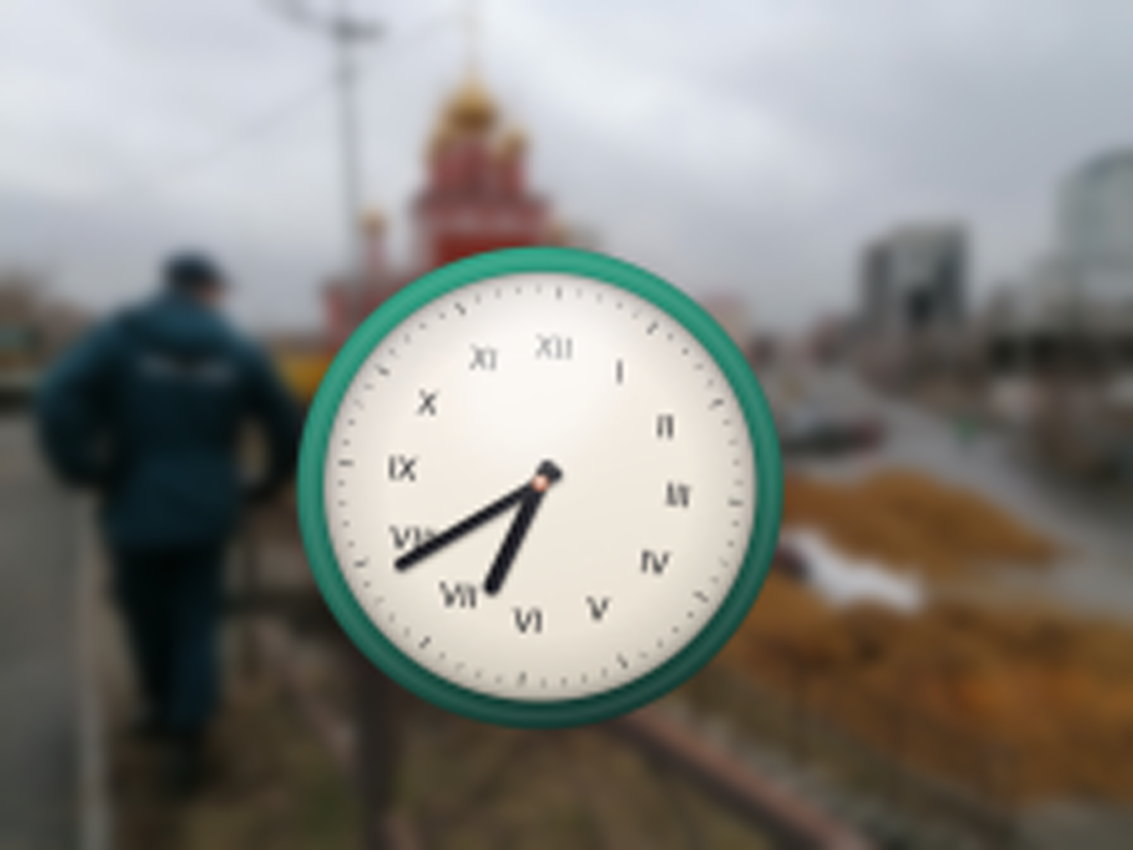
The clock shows h=6 m=39
